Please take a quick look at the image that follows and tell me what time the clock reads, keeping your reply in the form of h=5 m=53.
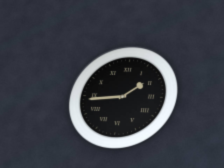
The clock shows h=1 m=44
